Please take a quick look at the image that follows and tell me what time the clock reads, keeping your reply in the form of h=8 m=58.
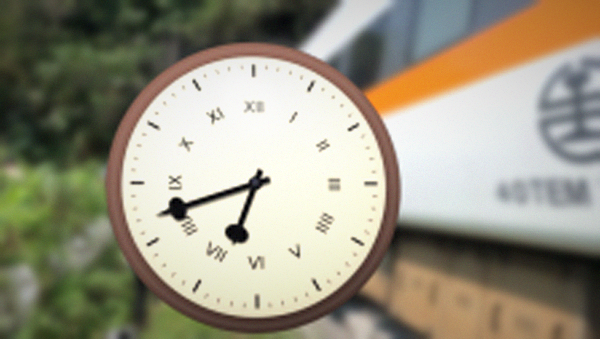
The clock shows h=6 m=42
